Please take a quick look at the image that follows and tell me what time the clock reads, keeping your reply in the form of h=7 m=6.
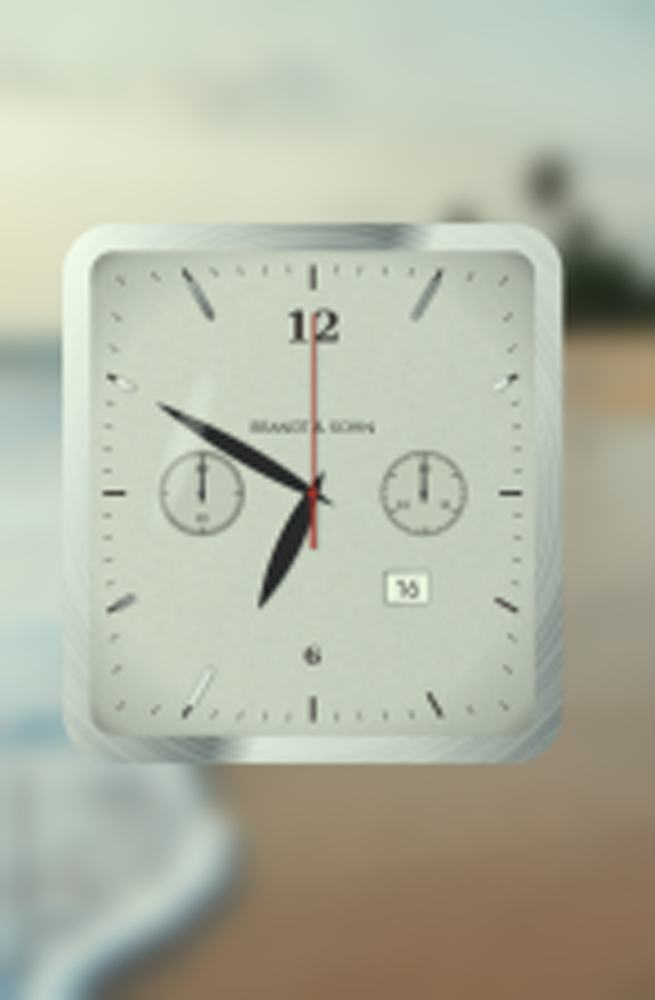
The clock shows h=6 m=50
